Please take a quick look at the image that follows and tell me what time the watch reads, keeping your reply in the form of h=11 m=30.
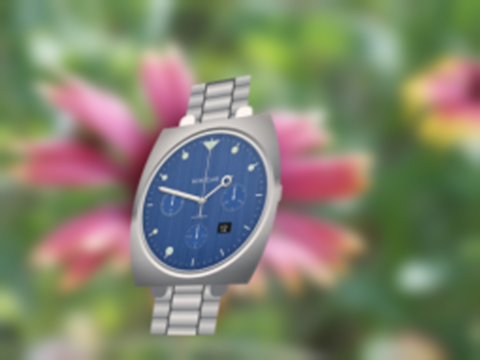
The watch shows h=1 m=48
